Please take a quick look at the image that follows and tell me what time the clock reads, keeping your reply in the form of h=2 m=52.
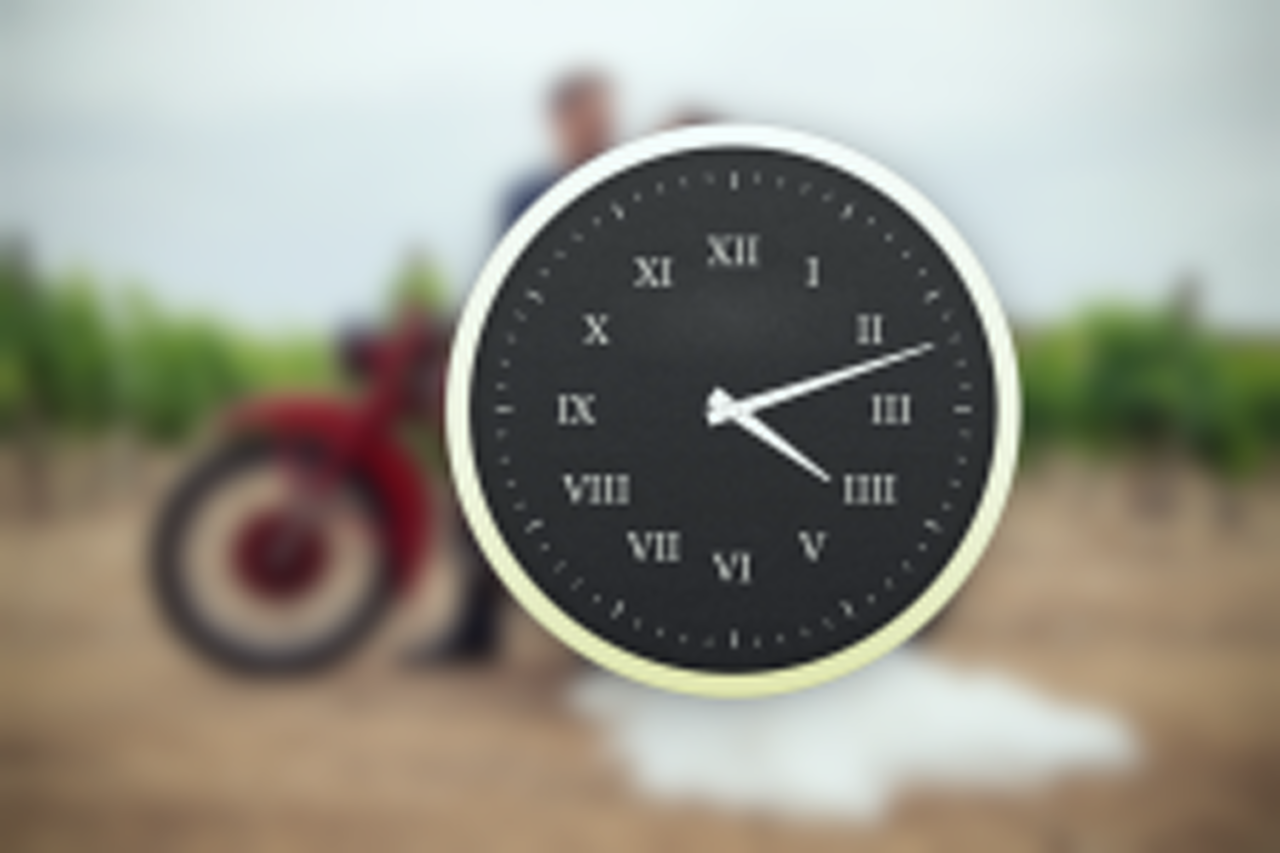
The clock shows h=4 m=12
